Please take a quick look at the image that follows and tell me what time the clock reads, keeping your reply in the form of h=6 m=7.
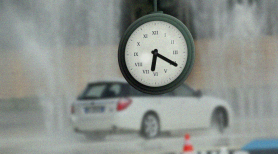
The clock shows h=6 m=20
